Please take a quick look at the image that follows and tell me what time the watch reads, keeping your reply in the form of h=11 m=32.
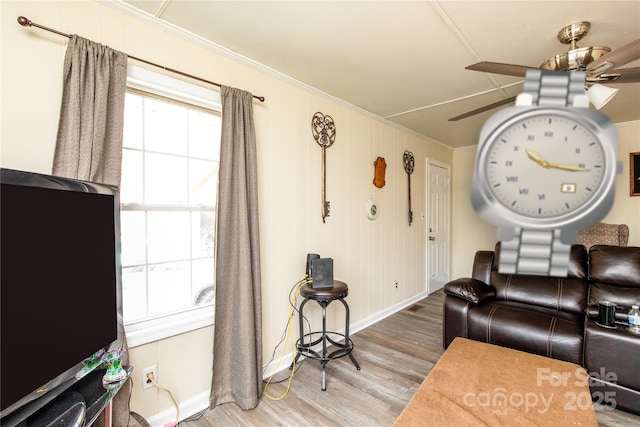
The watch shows h=10 m=16
